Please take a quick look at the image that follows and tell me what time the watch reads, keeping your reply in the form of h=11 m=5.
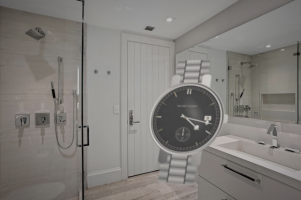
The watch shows h=4 m=17
